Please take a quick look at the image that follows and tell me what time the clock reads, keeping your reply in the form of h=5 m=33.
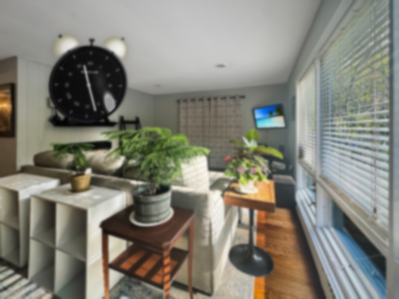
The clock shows h=11 m=27
